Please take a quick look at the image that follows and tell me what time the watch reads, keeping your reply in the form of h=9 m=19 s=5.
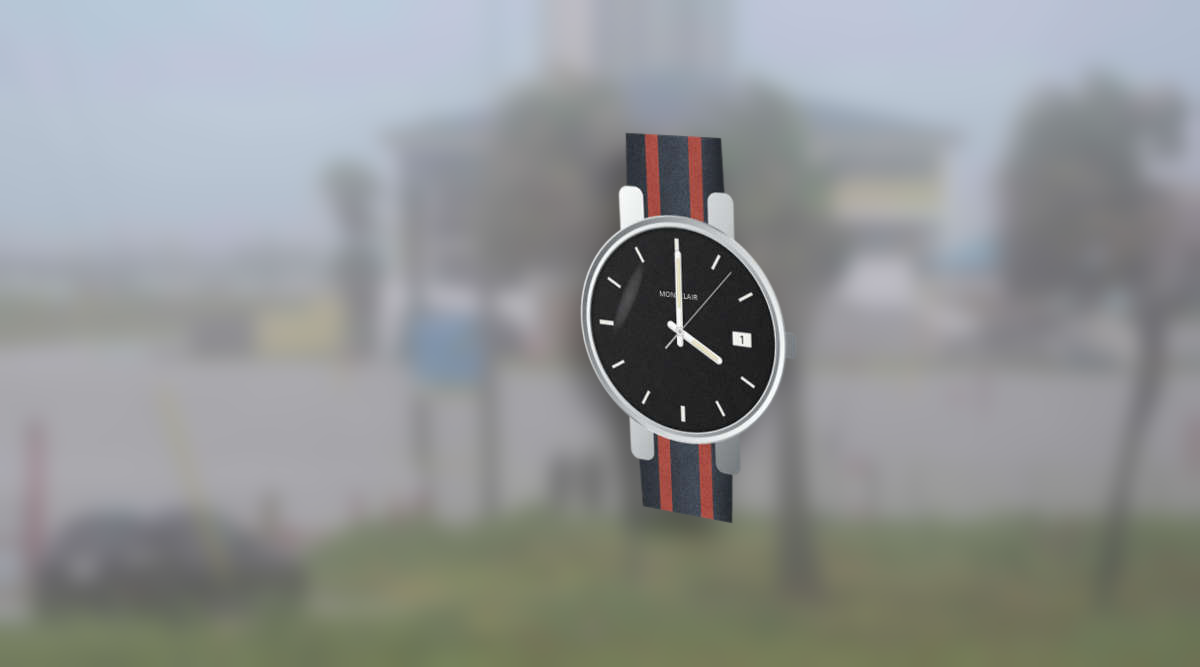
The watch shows h=4 m=0 s=7
